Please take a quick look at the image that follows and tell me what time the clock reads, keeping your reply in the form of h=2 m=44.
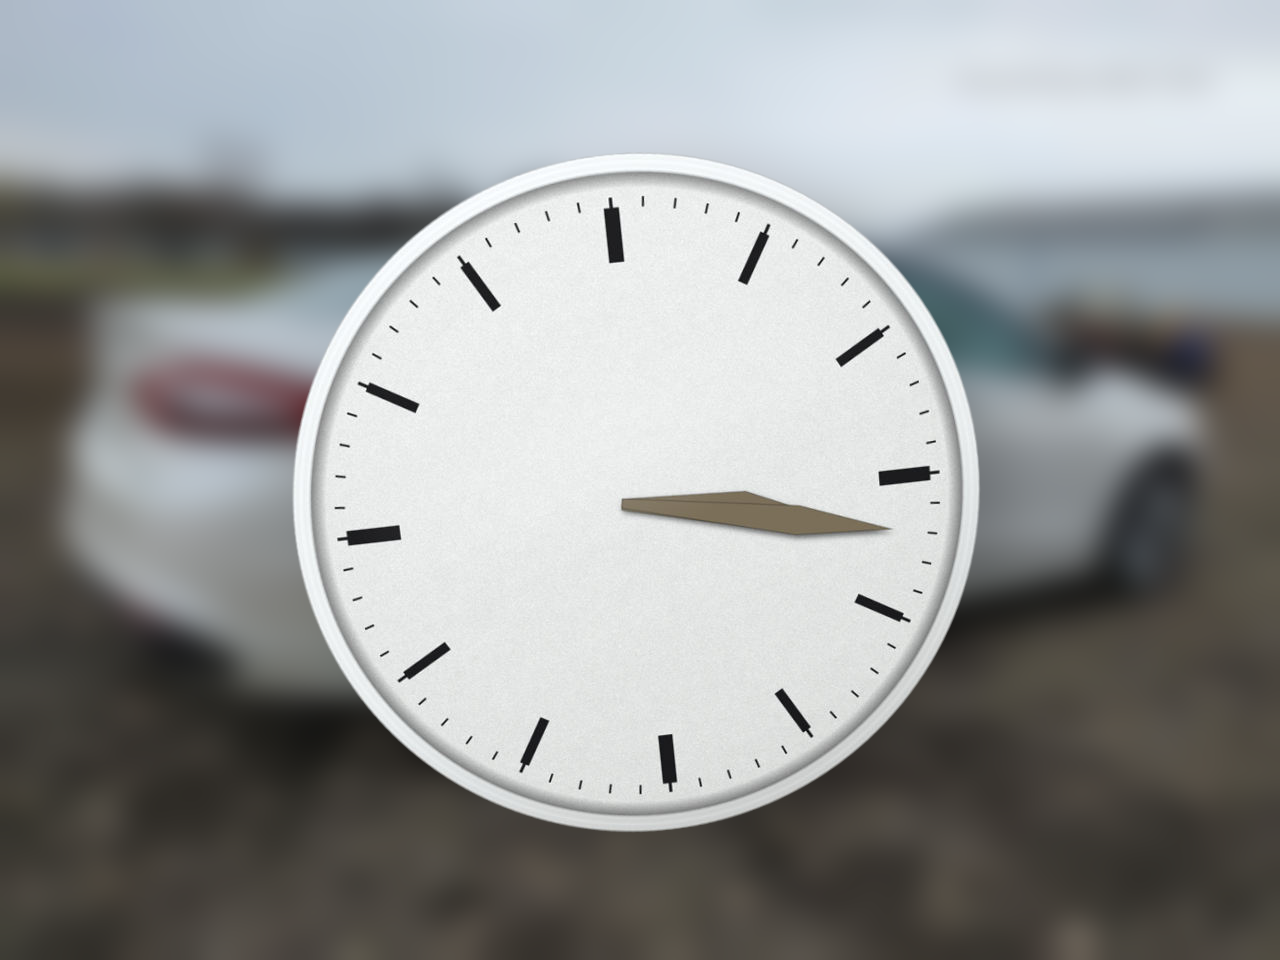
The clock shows h=3 m=17
